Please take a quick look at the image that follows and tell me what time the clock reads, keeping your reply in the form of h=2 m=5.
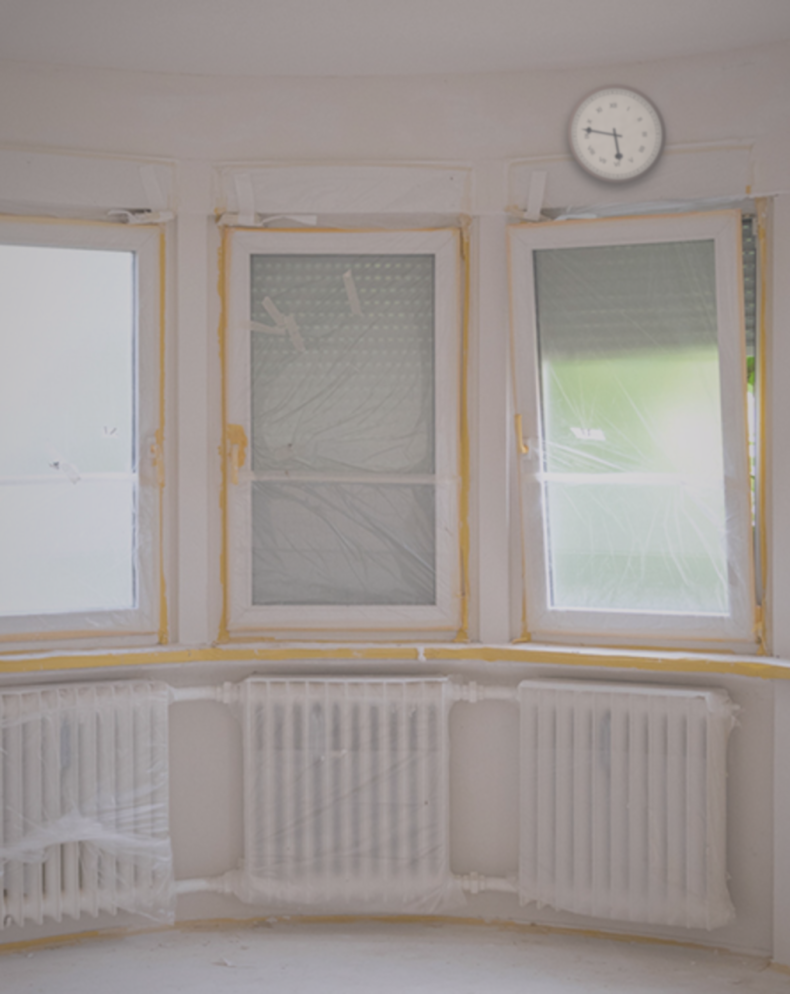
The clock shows h=5 m=47
